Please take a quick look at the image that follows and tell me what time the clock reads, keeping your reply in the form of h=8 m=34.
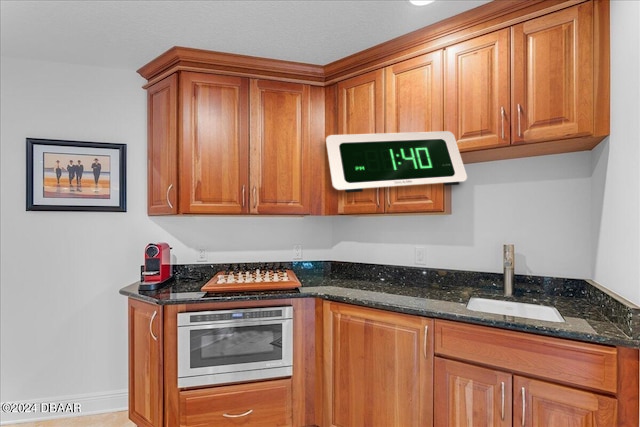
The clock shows h=1 m=40
